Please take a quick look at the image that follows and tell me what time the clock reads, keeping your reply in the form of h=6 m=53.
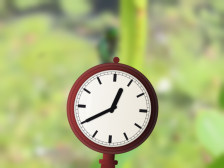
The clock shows h=12 m=40
